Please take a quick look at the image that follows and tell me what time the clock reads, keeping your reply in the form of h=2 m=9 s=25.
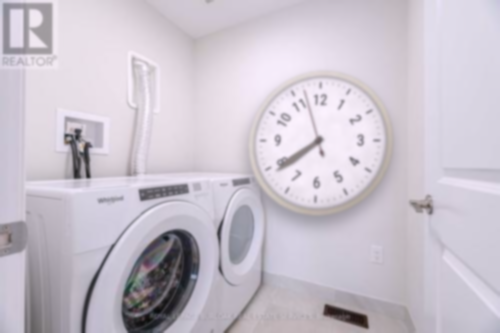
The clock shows h=7 m=38 s=57
